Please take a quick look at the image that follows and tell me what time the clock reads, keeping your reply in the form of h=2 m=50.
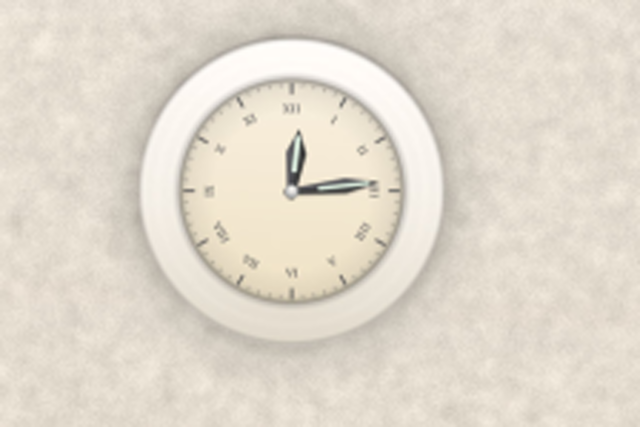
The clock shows h=12 m=14
